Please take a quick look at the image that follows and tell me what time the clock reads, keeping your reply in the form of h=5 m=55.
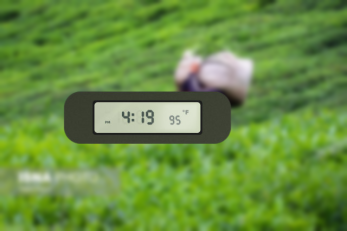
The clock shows h=4 m=19
